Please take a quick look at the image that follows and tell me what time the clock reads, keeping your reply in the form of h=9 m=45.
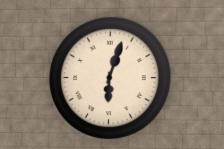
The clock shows h=6 m=3
